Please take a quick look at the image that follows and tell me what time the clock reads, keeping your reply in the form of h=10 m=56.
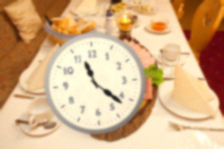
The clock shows h=11 m=22
